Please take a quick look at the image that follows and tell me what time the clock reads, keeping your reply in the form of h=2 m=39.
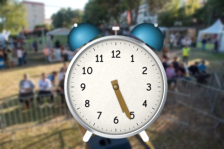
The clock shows h=5 m=26
